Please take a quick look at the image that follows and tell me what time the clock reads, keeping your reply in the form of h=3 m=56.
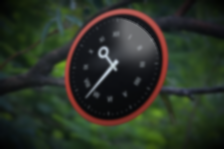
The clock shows h=10 m=37
